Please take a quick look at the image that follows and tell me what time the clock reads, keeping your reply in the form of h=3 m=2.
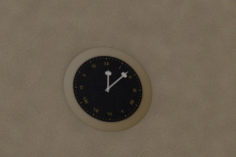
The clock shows h=12 m=8
